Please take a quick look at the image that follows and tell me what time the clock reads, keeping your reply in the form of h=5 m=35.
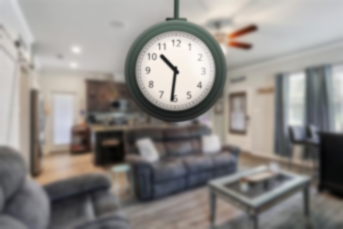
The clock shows h=10 m=31
